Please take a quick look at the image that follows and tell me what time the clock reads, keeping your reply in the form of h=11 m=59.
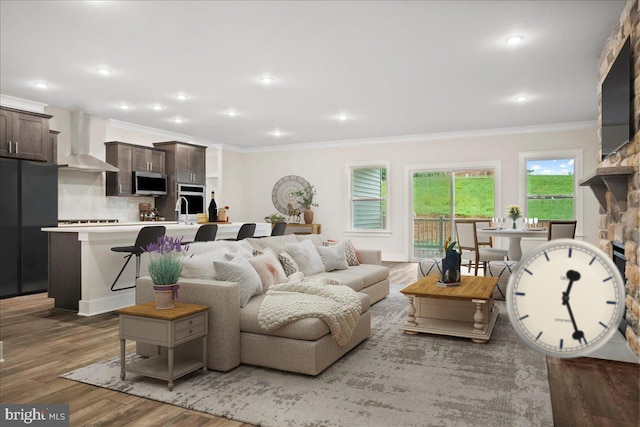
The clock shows h=12 m=26
